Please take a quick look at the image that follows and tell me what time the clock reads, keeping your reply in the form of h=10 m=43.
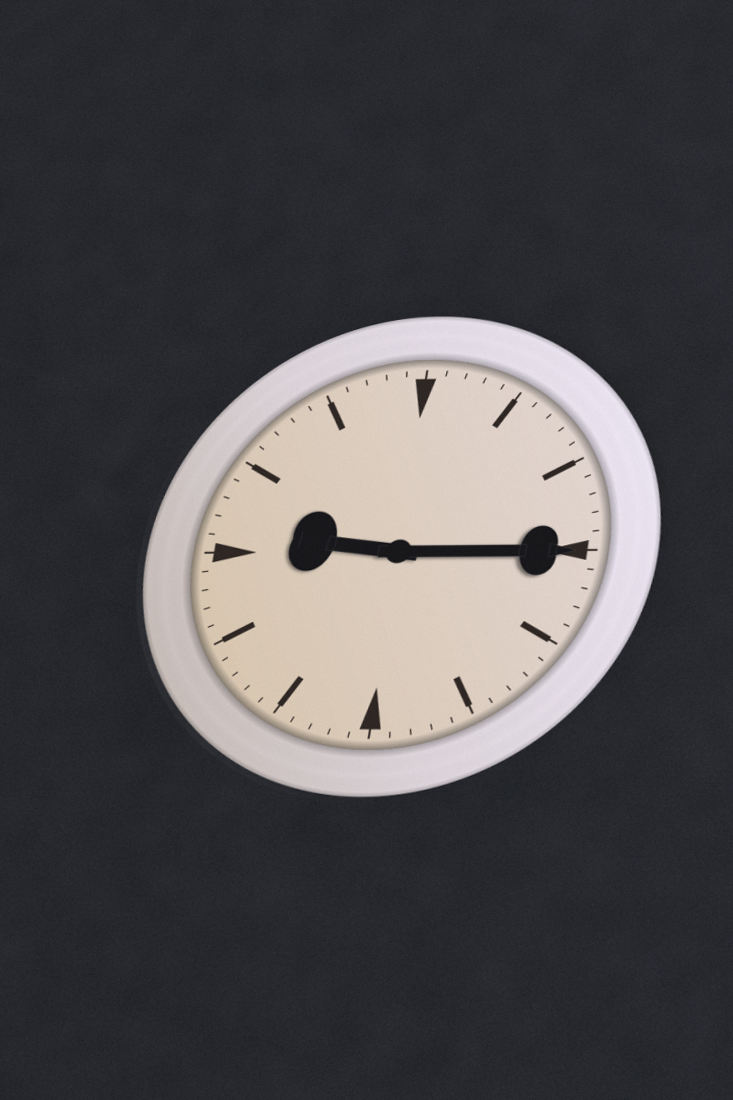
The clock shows h=9 m=15
